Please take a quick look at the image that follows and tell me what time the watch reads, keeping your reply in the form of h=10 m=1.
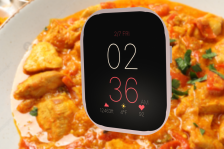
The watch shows h=2 m=36
